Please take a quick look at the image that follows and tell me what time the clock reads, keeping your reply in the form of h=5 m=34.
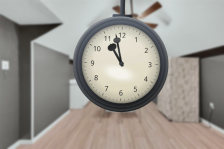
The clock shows h=10 m=58
